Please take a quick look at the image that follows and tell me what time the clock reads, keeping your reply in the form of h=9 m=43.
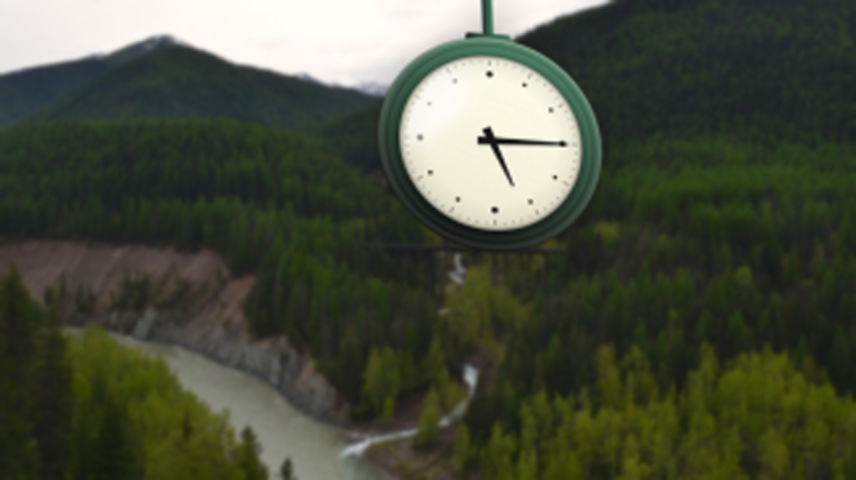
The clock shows h=5 m=15
